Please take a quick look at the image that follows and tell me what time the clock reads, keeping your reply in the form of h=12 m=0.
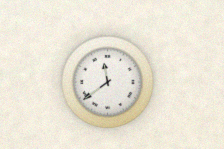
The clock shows h=11 m=39
